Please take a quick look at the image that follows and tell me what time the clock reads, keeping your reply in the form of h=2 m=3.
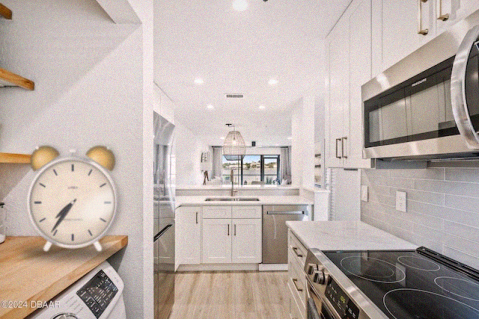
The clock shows h=7 m=36
